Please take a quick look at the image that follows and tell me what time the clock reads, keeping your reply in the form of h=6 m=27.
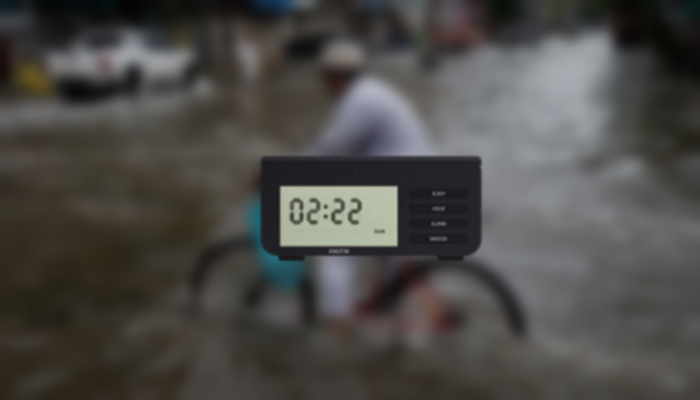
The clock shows h=2 m=22
